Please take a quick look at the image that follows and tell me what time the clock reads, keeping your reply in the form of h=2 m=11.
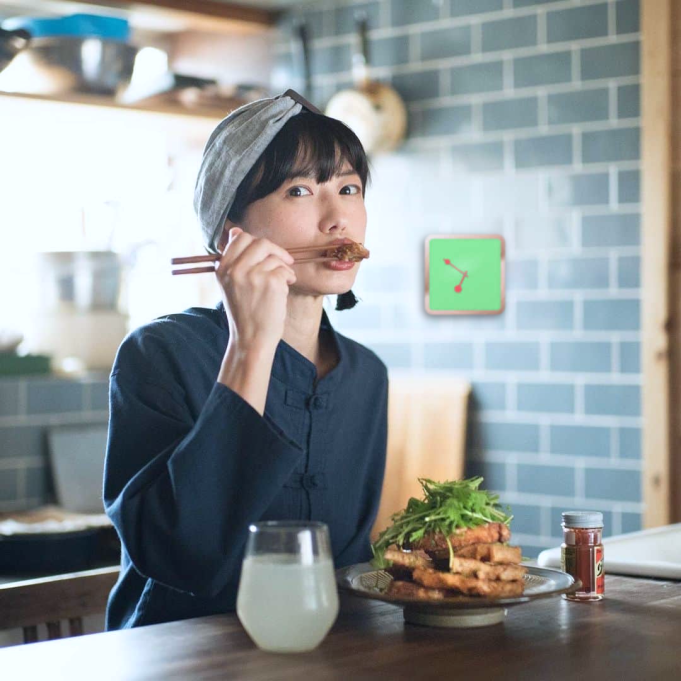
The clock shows h=6 m=51
